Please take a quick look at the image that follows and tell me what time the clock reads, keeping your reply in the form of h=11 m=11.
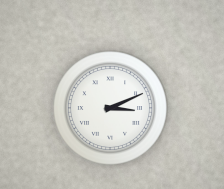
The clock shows h=3 m=11
